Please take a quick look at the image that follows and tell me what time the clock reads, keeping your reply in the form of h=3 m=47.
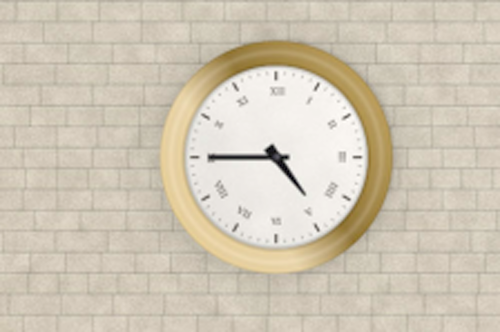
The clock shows h=4 m=45
